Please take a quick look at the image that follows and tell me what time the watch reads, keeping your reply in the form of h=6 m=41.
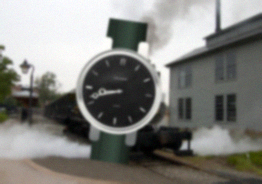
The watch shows h=8 m=42
